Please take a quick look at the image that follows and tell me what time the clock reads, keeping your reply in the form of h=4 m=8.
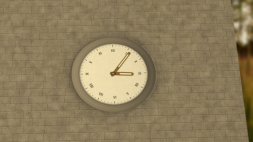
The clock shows h=3 m=6
